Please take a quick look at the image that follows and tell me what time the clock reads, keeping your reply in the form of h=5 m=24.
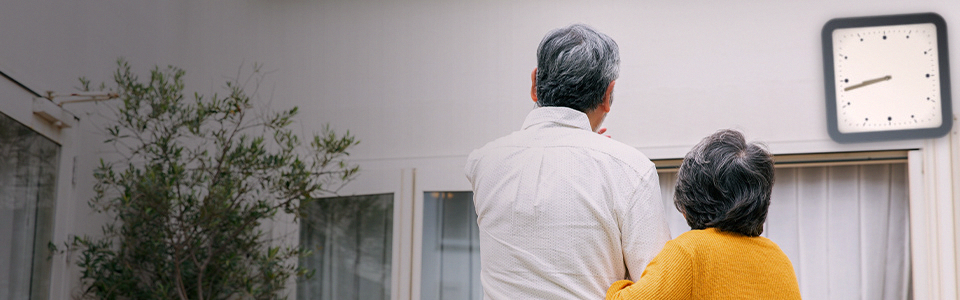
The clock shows h=8 m=43
